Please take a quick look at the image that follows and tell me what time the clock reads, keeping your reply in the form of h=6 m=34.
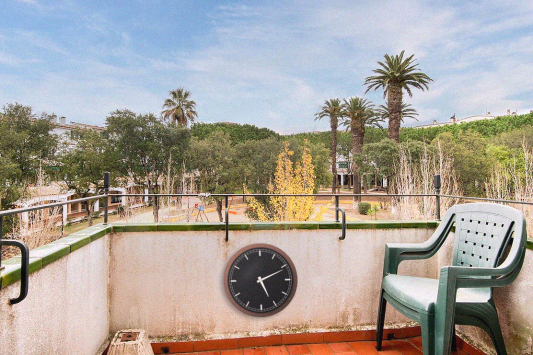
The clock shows h=5 m=11
